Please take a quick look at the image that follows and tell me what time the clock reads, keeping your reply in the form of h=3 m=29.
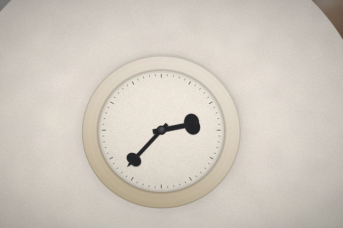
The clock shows h=2 m=37
